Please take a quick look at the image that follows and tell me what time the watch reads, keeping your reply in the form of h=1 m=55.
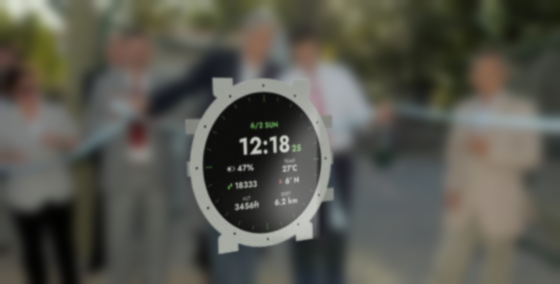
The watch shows h=12 m=18
